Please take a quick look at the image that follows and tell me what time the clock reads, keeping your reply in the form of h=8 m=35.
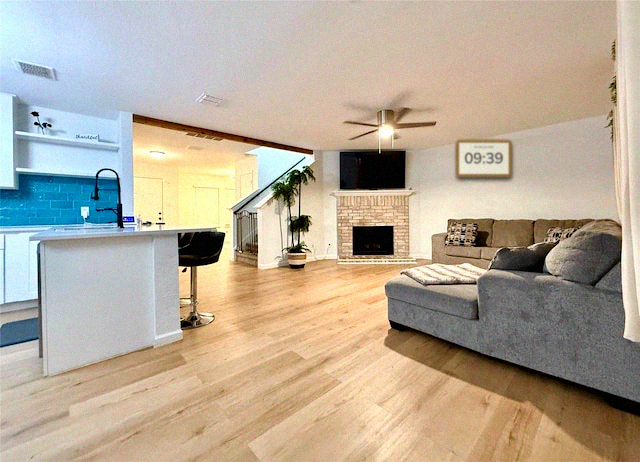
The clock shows h=9 m=39
